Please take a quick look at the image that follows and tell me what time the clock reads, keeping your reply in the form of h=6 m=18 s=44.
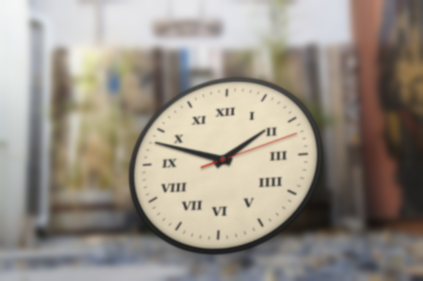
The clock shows h=1 m=48 s=12
